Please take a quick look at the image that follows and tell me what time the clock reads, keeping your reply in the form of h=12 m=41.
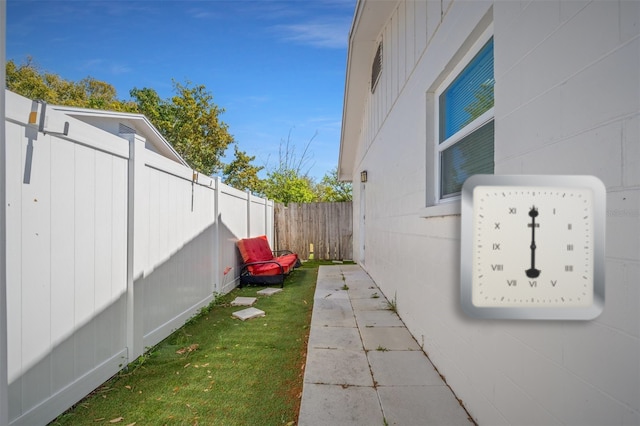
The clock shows h=6 m=0
